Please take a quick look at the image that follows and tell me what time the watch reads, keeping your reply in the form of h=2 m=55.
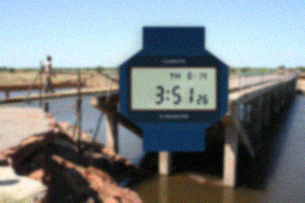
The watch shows h=3 m=51
